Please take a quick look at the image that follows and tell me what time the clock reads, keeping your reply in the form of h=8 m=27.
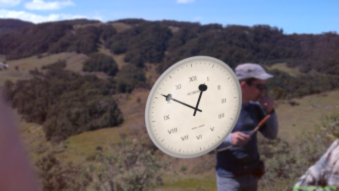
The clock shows h=12 m=51
